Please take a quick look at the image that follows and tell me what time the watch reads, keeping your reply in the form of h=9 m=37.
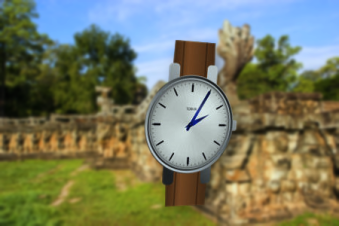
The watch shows h=2 m=5
